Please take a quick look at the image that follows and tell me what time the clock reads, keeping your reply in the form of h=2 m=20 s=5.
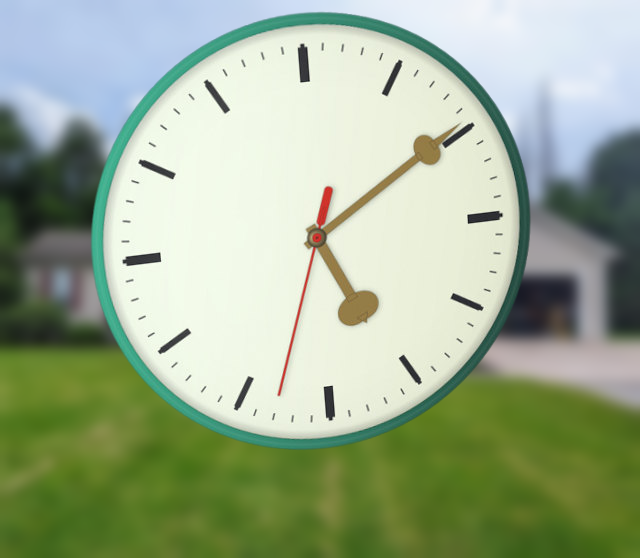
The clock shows h=5 m=9 s=33
